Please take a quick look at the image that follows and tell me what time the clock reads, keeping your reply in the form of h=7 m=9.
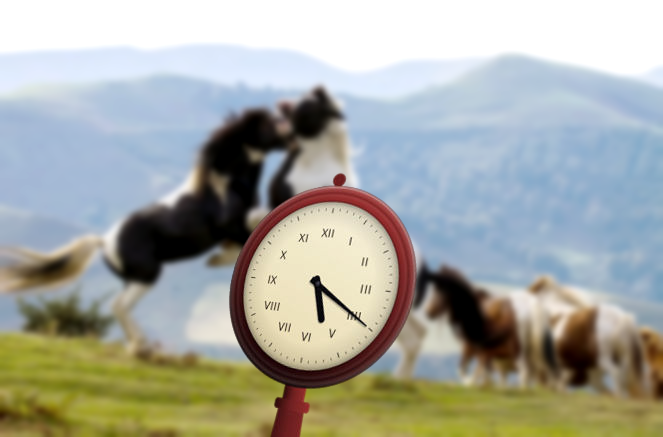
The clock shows h=5 m=20
